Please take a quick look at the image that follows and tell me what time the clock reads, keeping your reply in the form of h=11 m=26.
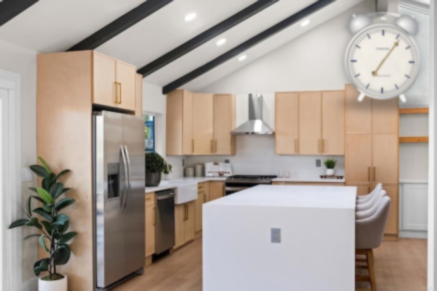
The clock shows h=7 m=6
